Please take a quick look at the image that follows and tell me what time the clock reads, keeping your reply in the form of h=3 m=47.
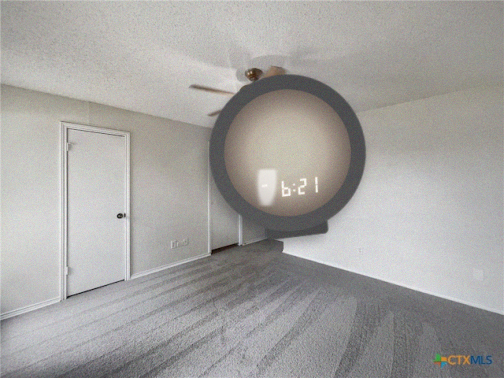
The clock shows h=6 m=21
